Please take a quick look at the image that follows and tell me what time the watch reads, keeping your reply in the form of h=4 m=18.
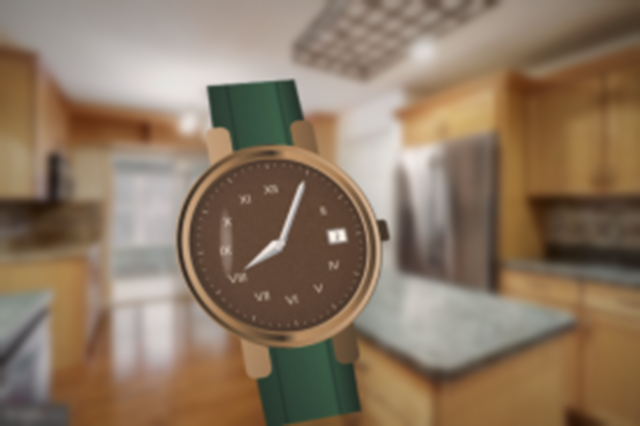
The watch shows h=8 m=5
